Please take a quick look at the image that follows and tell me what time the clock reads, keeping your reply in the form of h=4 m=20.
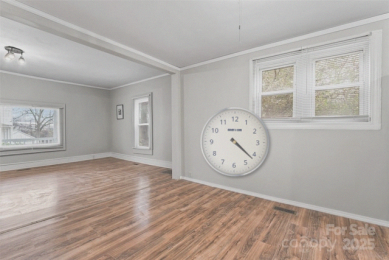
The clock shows h=4 m=22
